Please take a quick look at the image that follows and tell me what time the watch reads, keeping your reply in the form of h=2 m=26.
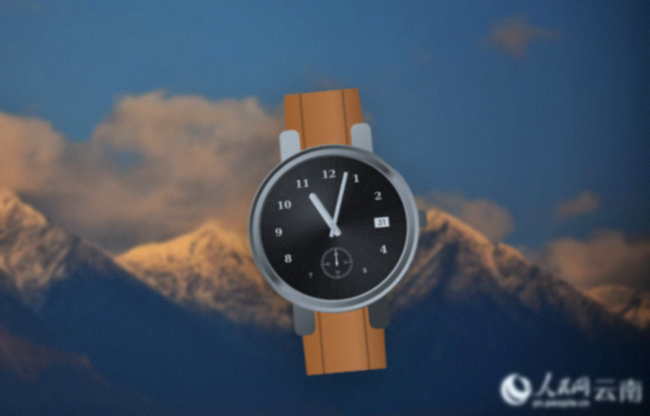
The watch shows h=11 m=3
